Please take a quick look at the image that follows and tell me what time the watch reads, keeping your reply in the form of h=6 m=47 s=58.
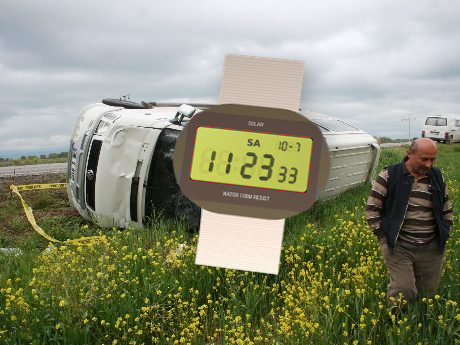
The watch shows h=11 m=23 s=33
